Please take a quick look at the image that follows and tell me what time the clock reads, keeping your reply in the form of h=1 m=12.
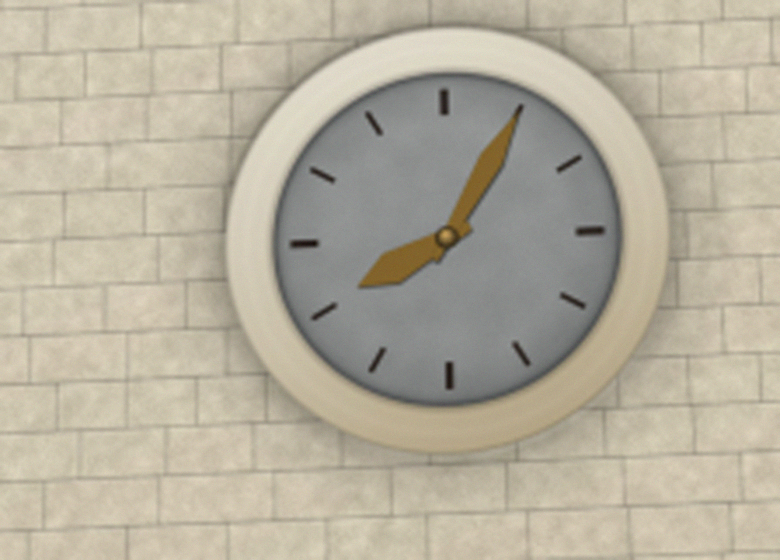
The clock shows h=8 m=5
